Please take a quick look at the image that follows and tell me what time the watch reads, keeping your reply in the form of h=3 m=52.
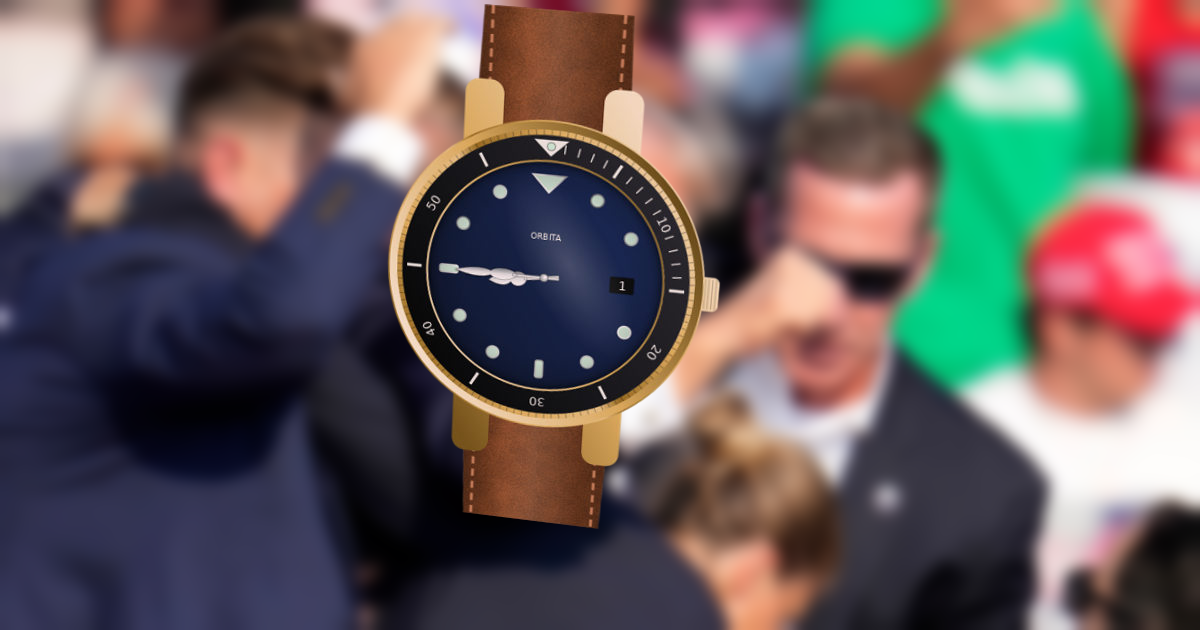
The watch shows h=8 m=45
